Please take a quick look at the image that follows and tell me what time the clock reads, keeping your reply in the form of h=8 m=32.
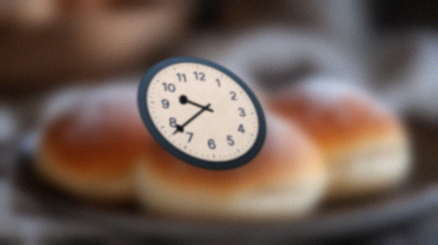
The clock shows h=9 m=38
